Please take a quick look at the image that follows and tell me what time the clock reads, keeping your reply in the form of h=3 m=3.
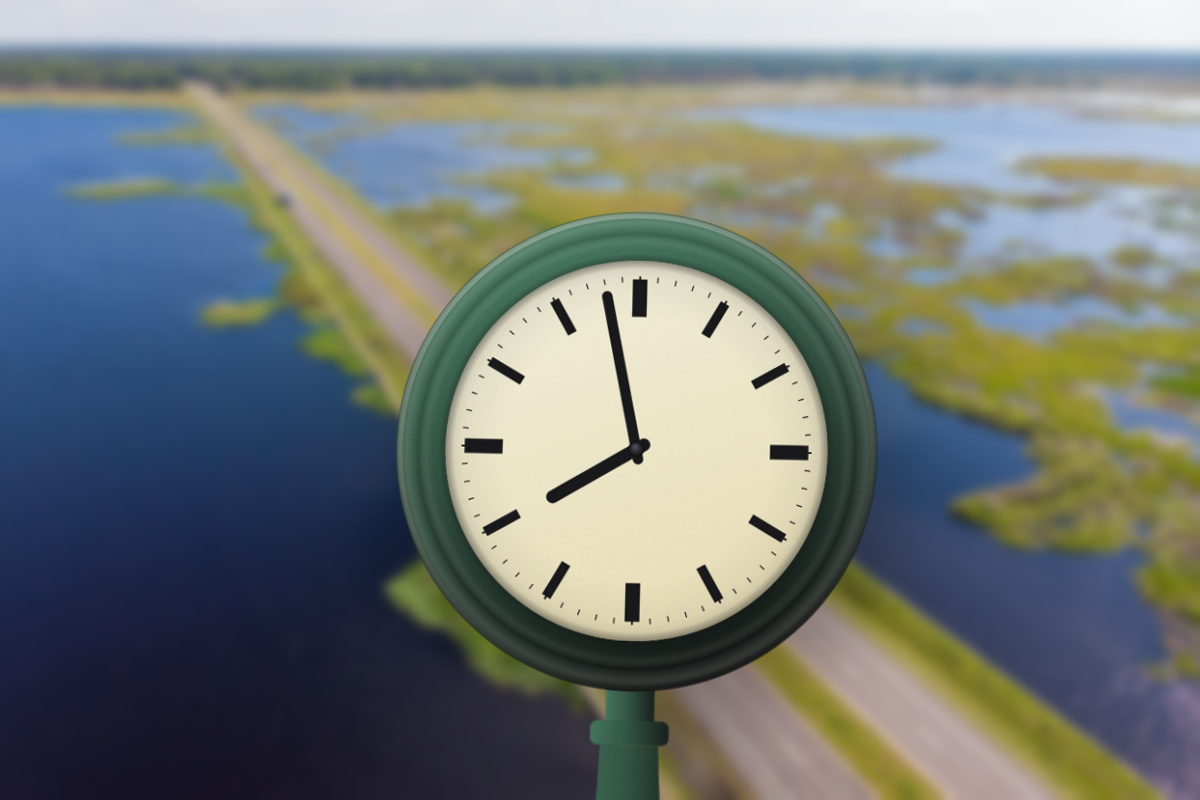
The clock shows h=7 m=58
